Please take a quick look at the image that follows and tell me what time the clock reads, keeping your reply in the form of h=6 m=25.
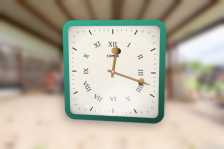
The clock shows h=12 m=18
